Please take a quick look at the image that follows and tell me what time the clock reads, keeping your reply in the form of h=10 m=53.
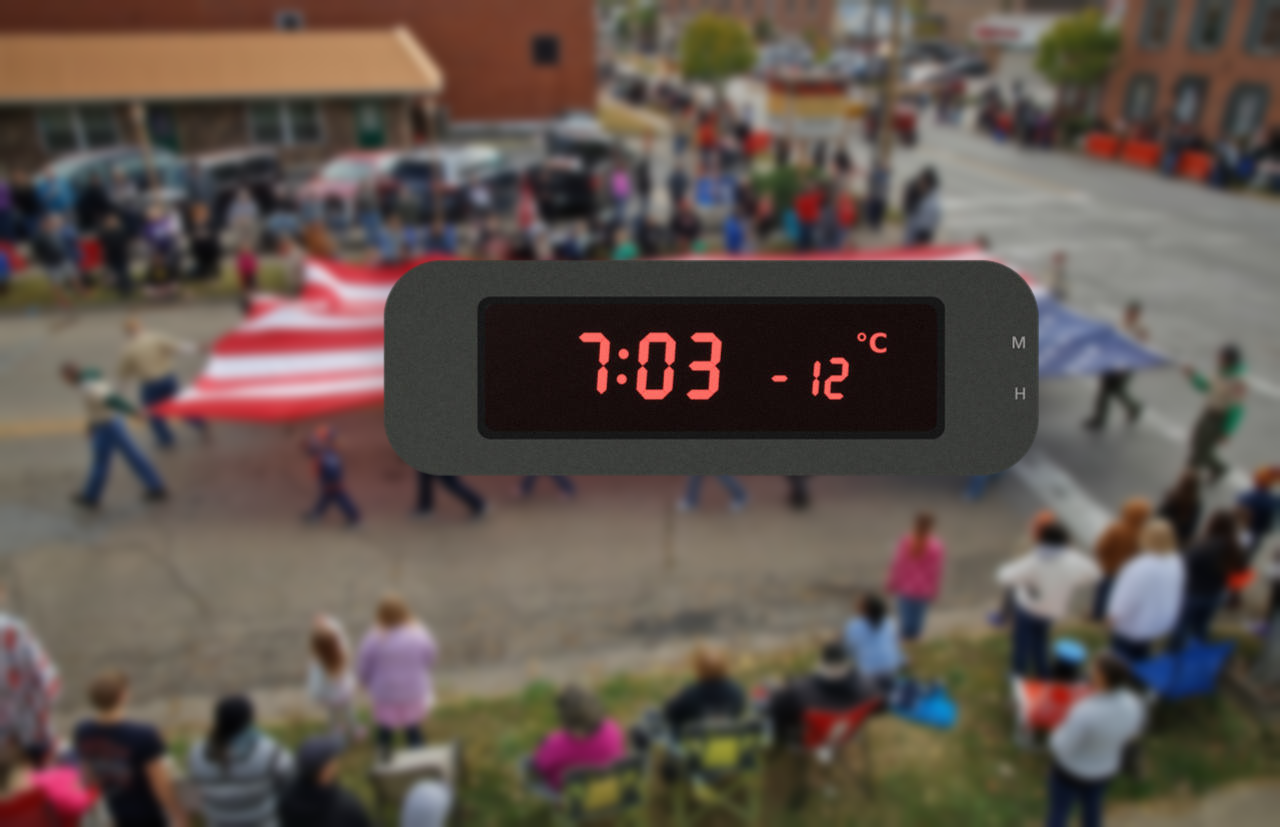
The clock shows h=7 m=3
